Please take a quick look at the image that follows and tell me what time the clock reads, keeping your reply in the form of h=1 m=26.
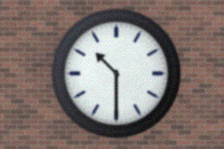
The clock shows h=10 m=30
